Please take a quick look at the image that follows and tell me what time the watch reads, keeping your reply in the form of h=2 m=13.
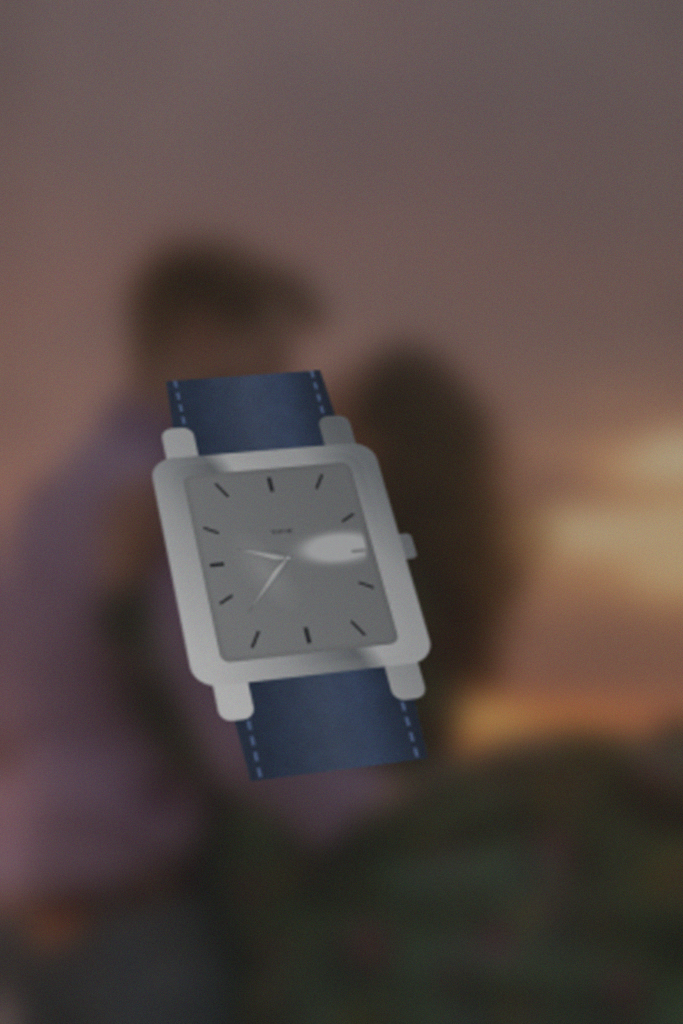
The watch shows h=9 m=37
